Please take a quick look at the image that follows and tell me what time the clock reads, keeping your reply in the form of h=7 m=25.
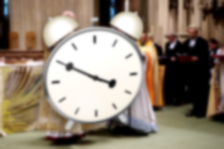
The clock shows h=3 m=50
